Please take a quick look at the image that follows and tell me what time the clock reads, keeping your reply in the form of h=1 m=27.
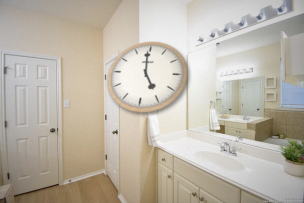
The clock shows h=4 m=59
